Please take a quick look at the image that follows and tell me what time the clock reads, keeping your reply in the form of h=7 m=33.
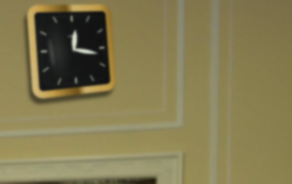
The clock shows h=12 m=17
